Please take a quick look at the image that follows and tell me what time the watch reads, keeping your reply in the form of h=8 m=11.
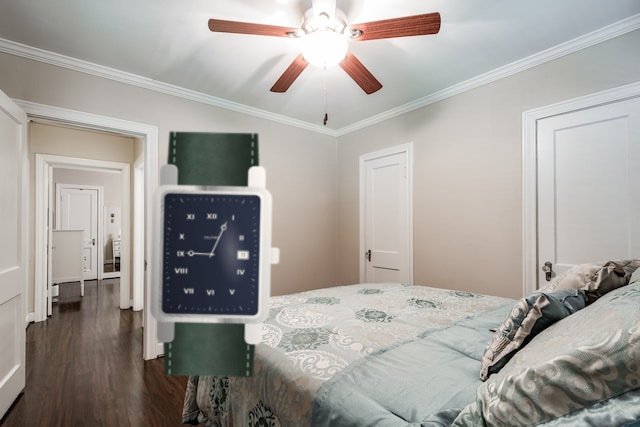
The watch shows h=9 m=4
